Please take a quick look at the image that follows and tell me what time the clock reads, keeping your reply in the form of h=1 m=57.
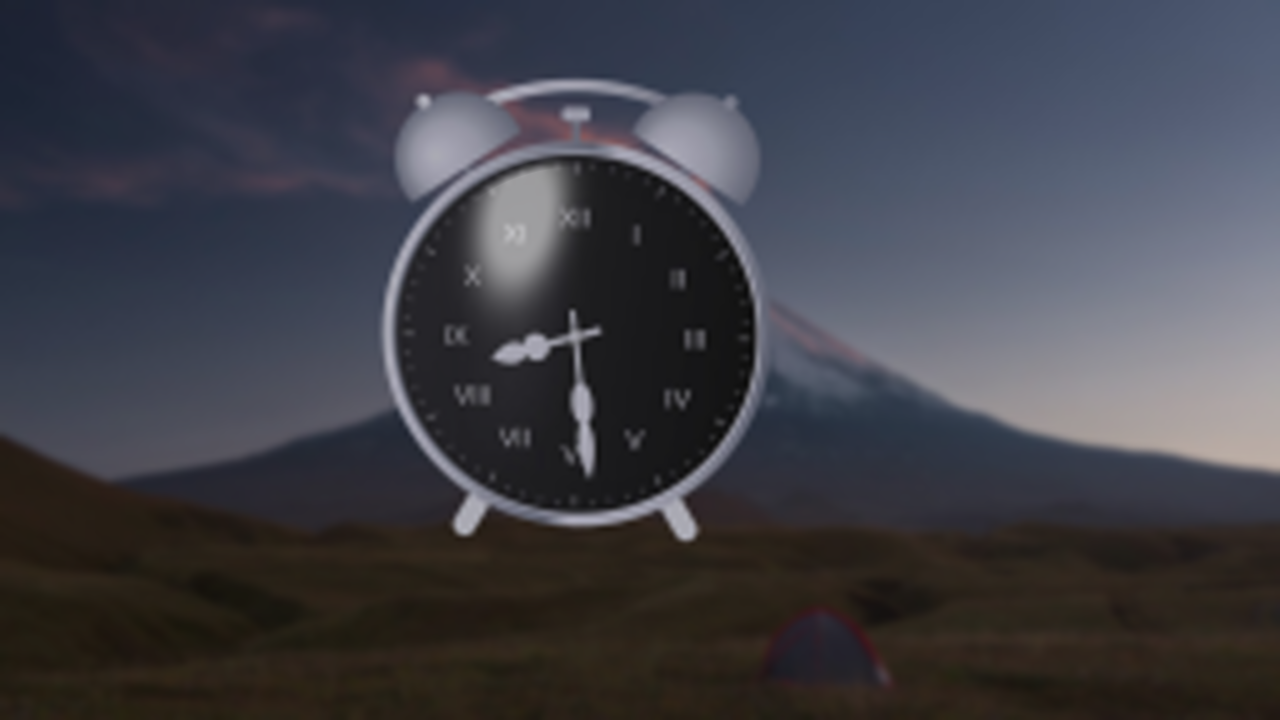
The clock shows h=8 m=29
